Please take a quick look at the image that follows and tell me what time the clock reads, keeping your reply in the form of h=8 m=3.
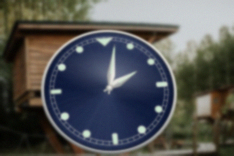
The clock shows h=2 m=2
